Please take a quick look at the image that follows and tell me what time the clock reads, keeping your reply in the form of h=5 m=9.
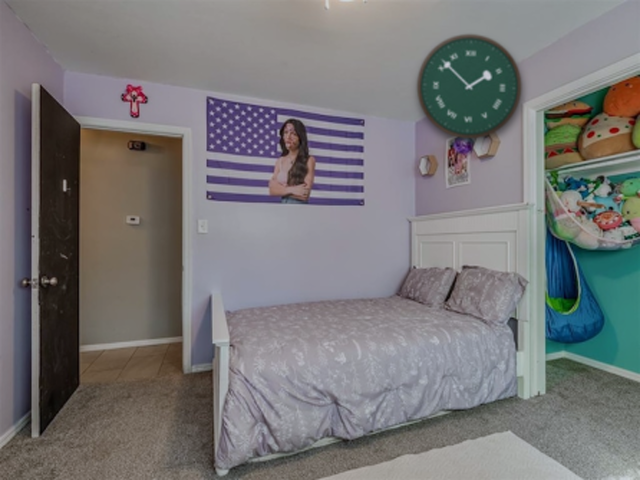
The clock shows h=1 m=52
